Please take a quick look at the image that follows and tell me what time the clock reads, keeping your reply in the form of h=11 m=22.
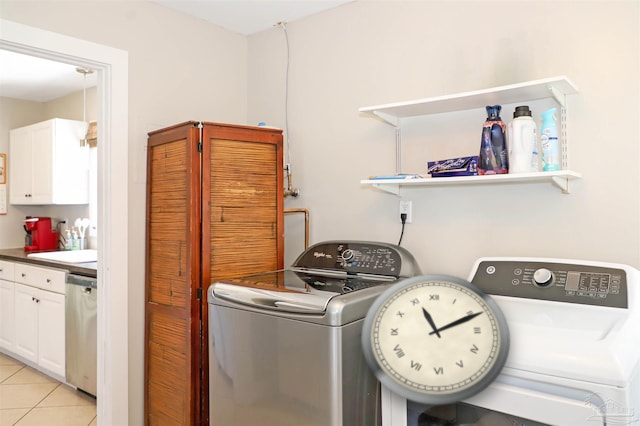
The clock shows h=11 m=11
